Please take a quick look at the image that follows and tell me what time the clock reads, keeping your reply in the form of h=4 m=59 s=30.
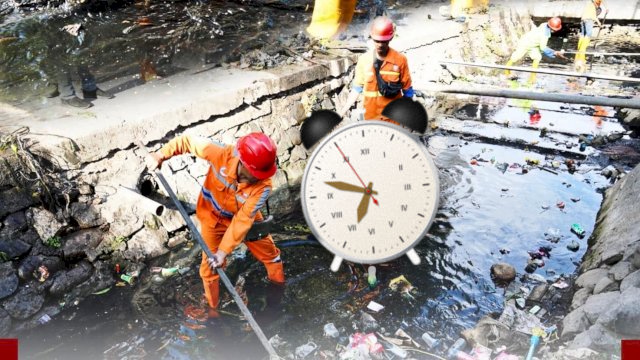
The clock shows h=6 m=47 s=55
